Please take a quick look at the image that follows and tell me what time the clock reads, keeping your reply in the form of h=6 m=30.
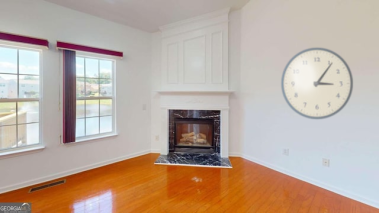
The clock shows h=3 m=6
